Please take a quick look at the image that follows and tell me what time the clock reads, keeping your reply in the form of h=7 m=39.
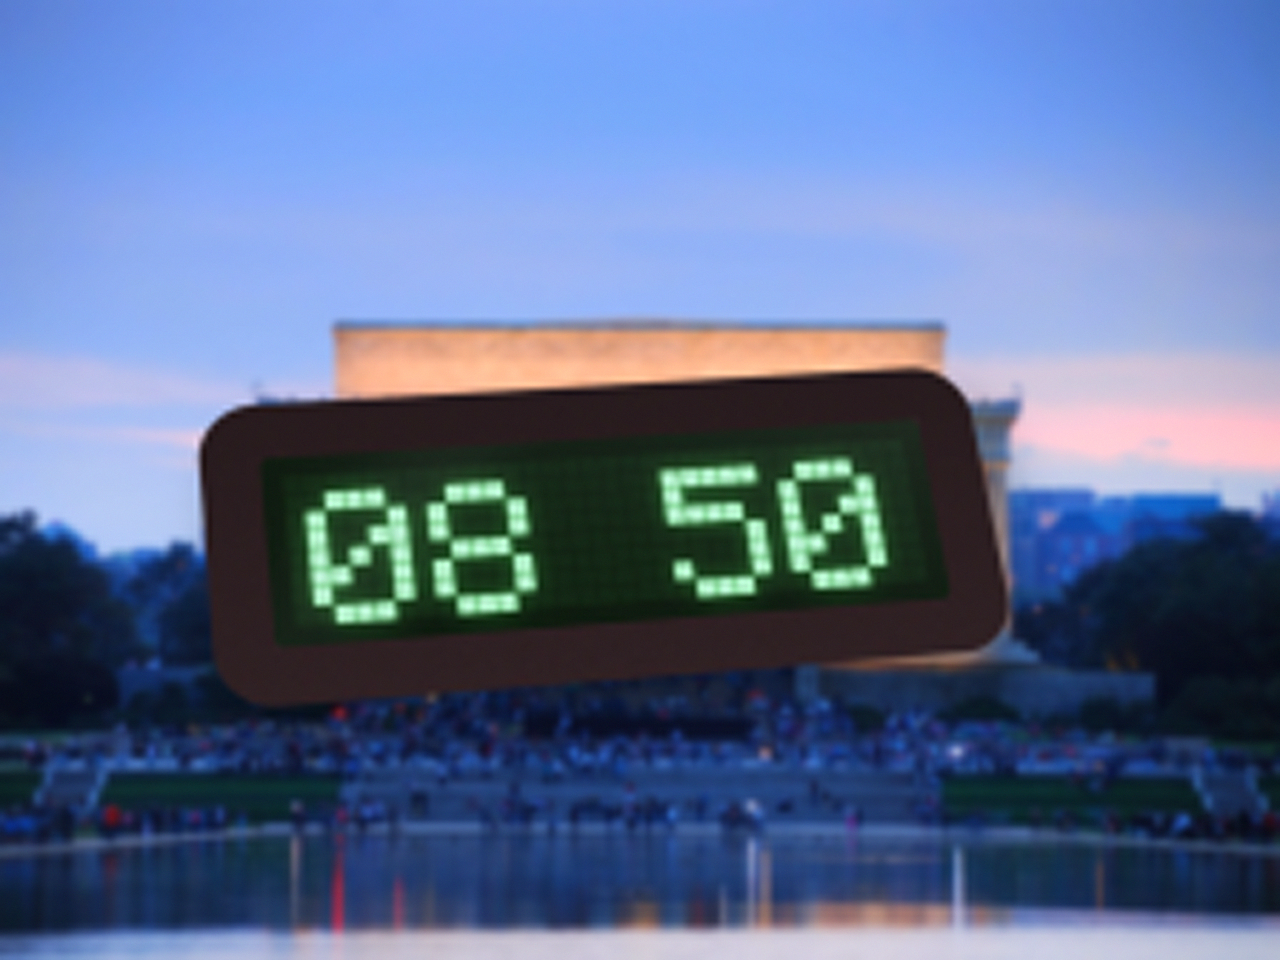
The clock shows h=8 m=50
